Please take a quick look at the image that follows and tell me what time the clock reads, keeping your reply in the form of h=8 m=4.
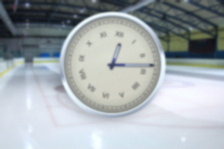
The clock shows h=12 m=13
